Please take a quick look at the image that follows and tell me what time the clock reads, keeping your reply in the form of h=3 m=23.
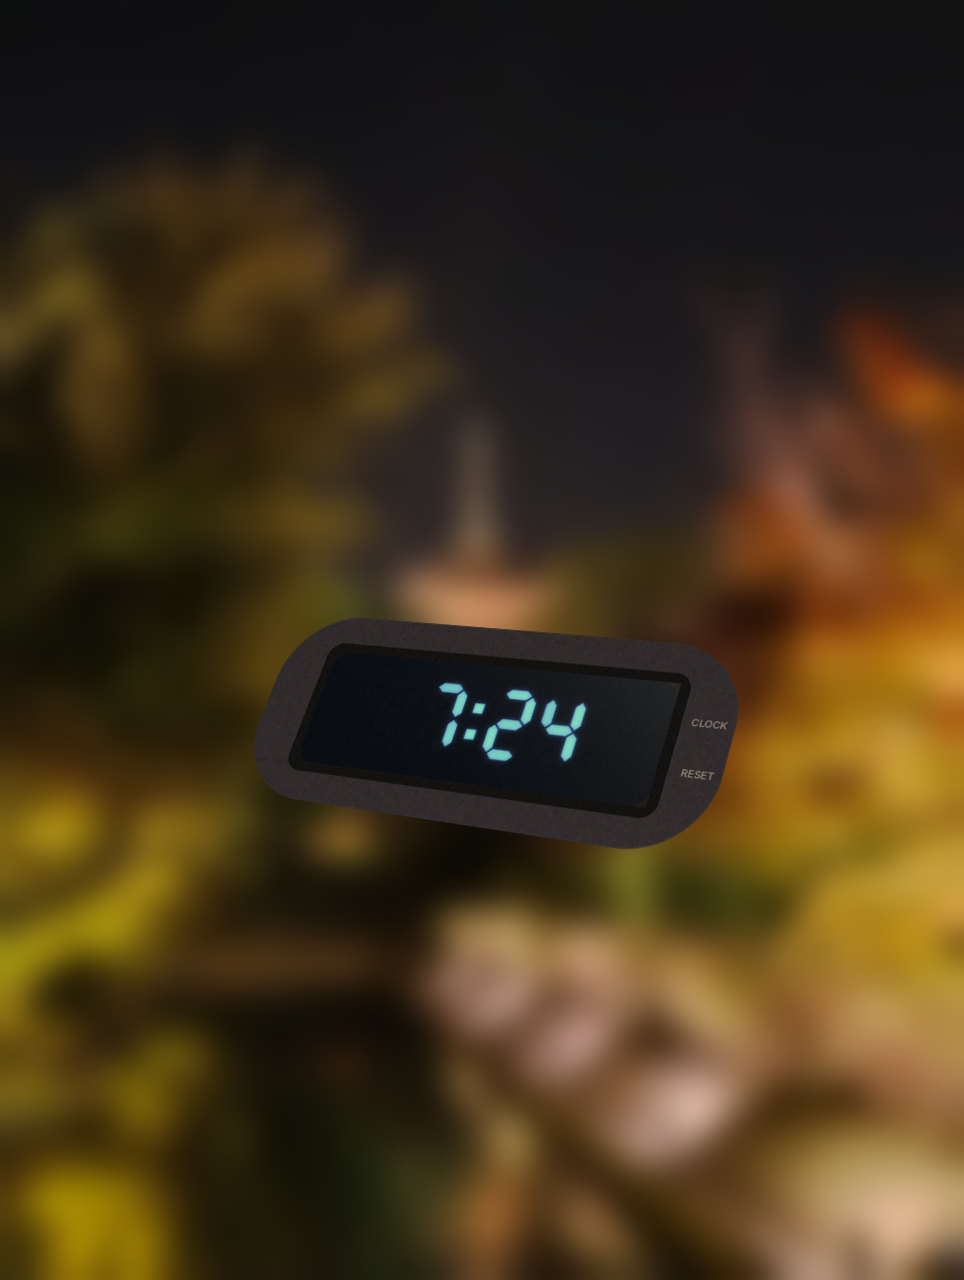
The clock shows h=7 m=24
